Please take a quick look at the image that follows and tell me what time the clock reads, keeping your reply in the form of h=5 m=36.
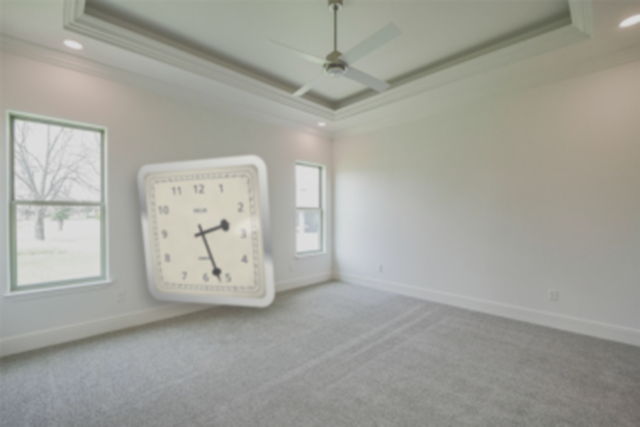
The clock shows h=2 m=27
